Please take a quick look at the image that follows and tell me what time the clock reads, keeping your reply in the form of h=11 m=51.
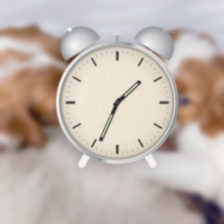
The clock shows h=1 m=34
